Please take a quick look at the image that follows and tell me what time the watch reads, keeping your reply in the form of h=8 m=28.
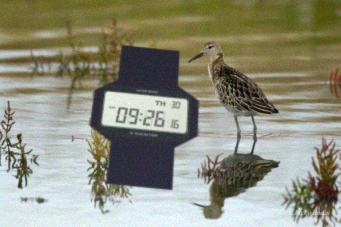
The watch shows h=9 m=26
